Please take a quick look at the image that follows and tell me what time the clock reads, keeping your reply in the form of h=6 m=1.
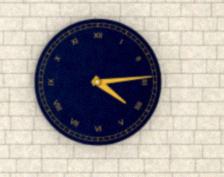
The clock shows h=4 m=14
